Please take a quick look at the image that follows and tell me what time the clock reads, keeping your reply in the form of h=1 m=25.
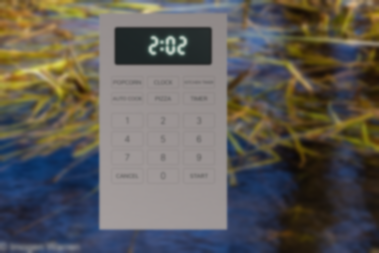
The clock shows h=2 m=2
